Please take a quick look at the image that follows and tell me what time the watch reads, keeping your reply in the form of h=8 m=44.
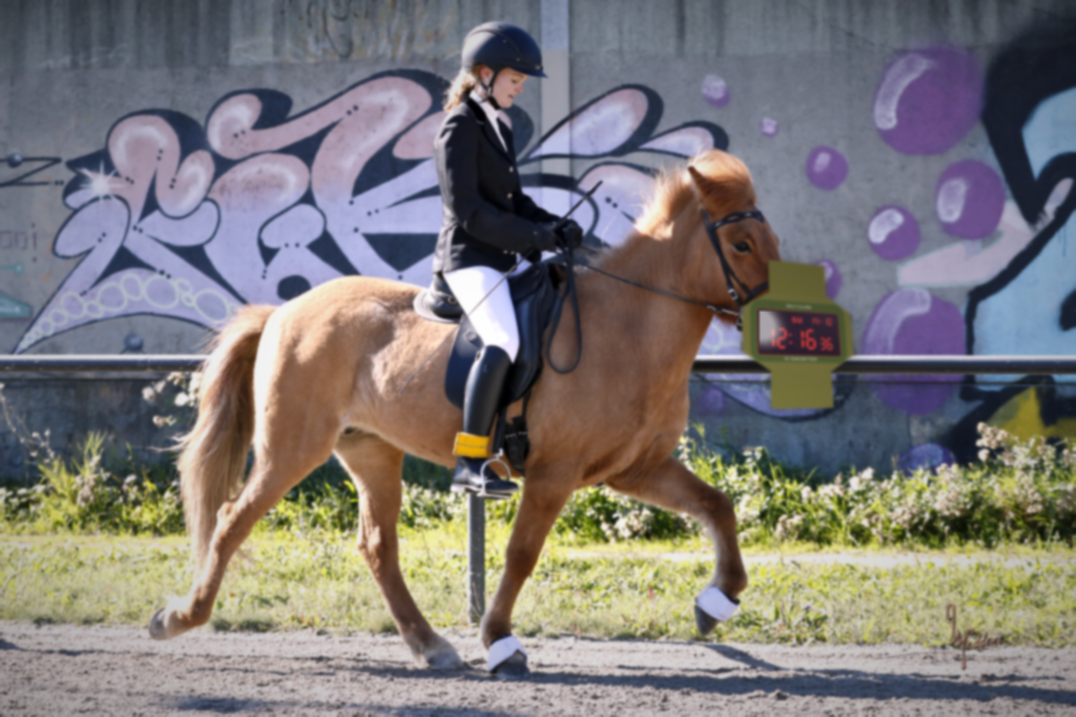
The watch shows h=12 m=16
